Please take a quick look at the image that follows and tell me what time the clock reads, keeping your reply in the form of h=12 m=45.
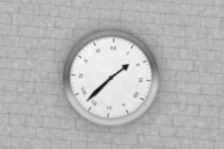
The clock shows h=1 m=37
